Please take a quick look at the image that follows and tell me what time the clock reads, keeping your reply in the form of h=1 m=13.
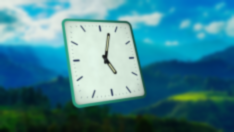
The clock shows h=5 m=3
